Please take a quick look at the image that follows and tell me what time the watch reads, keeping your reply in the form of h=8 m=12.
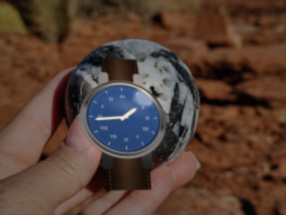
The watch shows h=1 m=44
